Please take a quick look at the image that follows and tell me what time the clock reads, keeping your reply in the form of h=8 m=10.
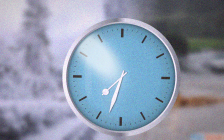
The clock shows h=7 m=33
